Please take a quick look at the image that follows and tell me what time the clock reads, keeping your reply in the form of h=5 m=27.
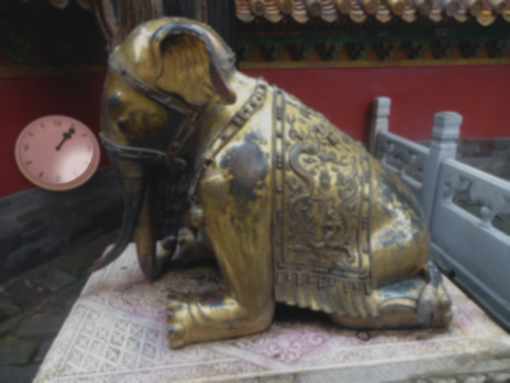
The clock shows h=1 m=6
